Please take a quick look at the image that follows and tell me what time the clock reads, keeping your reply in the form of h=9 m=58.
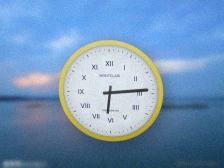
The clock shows h=6 m=14
